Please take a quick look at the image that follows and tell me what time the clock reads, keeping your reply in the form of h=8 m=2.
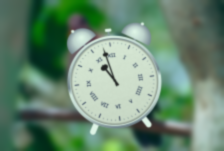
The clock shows h=10 m=58
